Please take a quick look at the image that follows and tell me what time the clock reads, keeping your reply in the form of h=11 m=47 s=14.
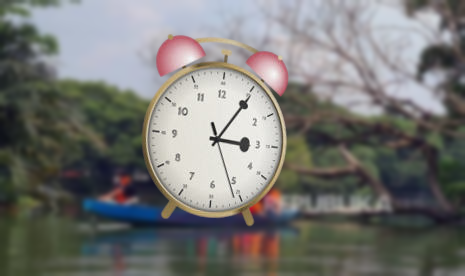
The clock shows h=3 m=5 s=26
